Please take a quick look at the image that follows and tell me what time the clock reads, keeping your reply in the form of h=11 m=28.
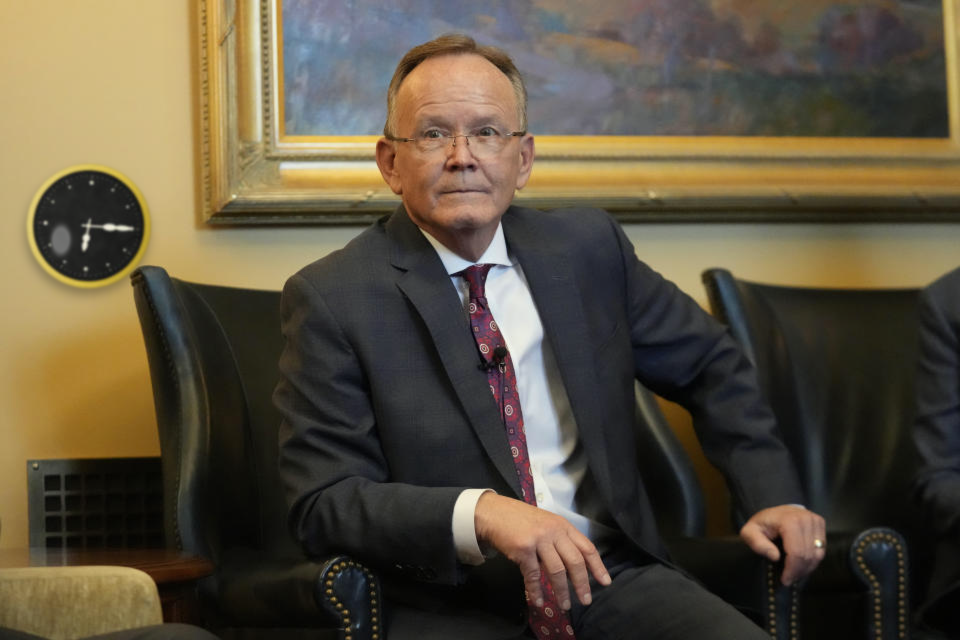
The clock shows h=6 m=15
